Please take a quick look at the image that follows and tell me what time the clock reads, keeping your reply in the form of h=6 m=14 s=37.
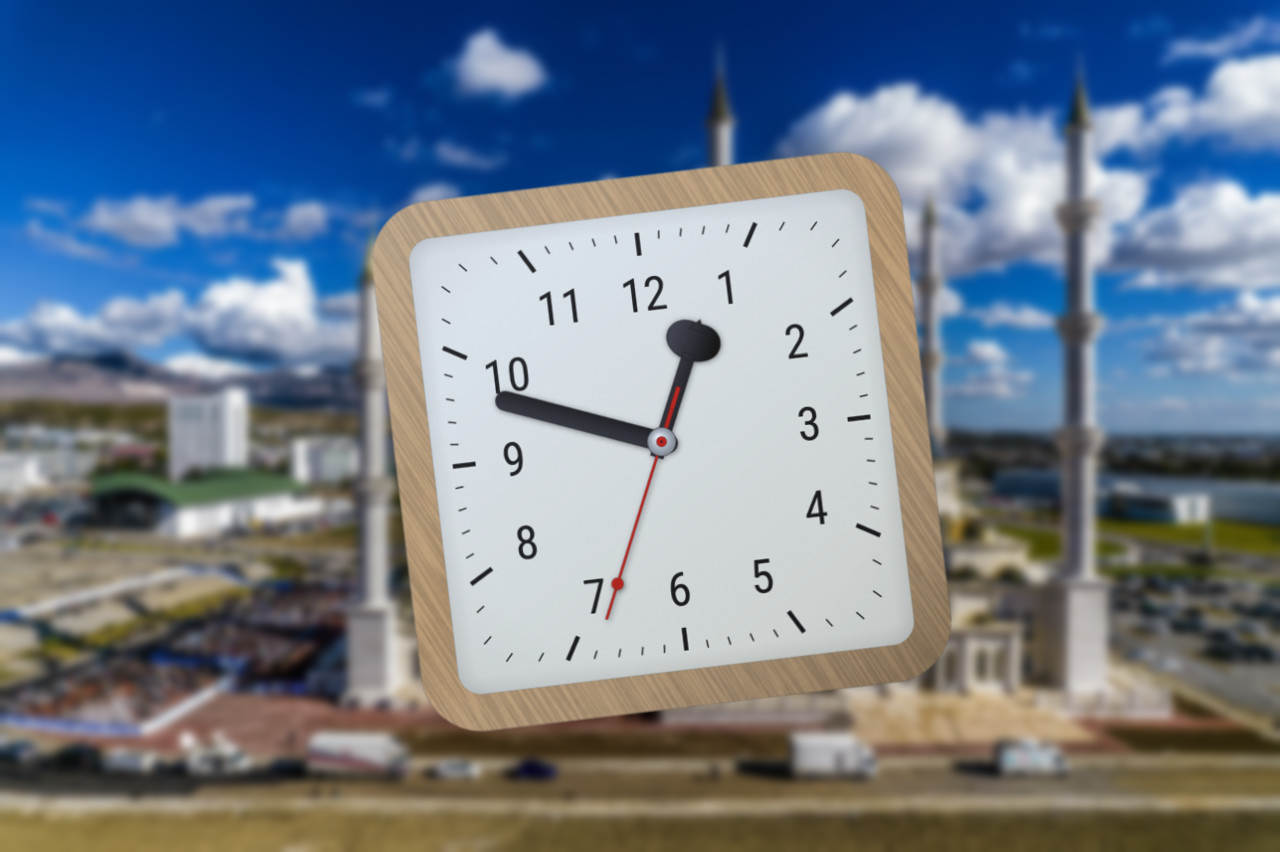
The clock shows h=12 m=48 s=34
